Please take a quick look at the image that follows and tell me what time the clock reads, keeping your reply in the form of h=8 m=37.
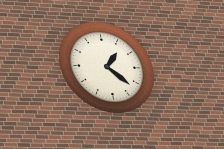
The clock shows h=1 m=22
